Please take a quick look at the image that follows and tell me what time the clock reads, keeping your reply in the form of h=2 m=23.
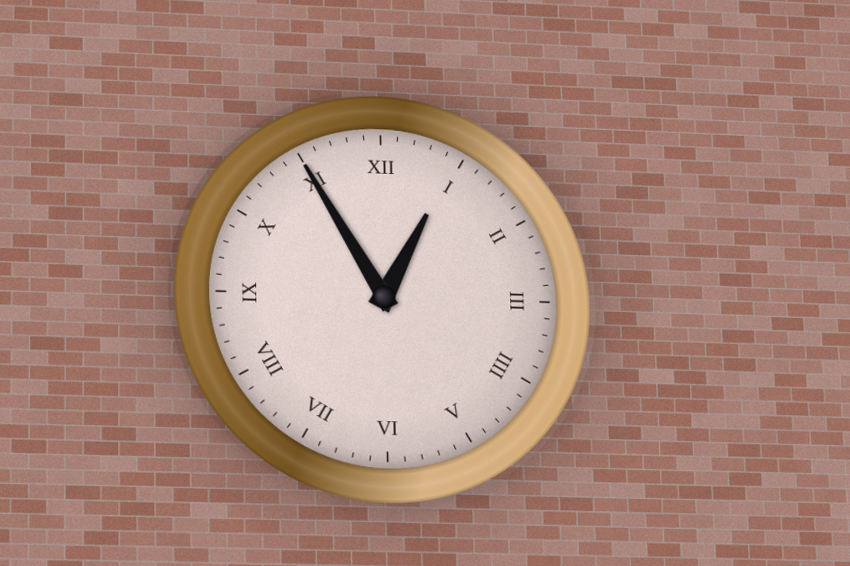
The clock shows h=12 m=55
